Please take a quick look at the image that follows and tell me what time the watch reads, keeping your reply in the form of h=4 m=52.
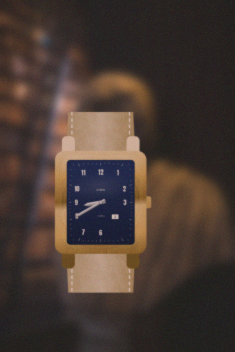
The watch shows h=8 m=40
